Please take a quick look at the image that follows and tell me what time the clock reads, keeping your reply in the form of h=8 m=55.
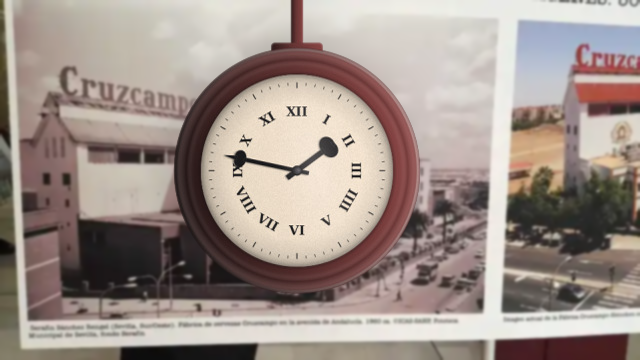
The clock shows h=1 m=47
